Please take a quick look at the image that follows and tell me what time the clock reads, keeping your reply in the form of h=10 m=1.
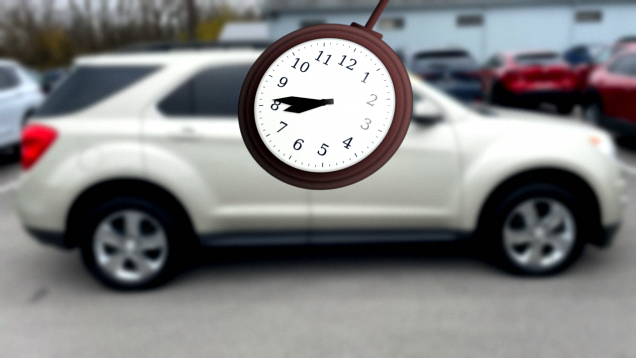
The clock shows h=7 m=41
